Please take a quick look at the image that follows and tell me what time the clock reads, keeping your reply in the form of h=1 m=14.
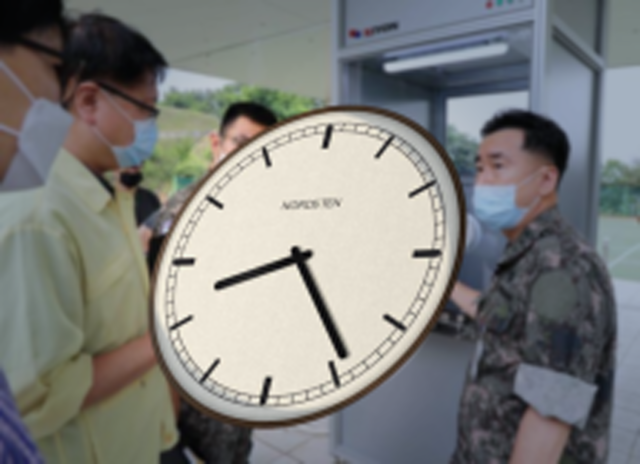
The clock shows h=8 m=24
